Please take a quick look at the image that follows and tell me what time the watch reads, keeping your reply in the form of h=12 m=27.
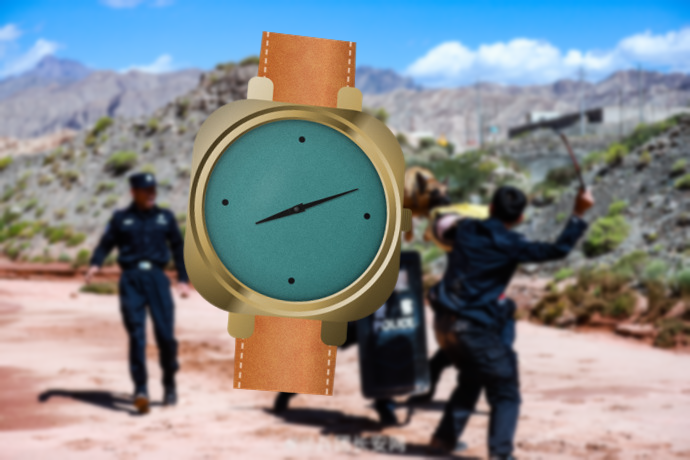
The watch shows h=8 m=11
